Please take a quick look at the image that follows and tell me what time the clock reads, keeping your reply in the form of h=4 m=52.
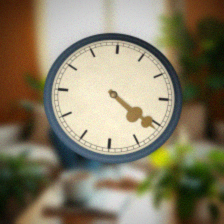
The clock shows h=4 m=21
